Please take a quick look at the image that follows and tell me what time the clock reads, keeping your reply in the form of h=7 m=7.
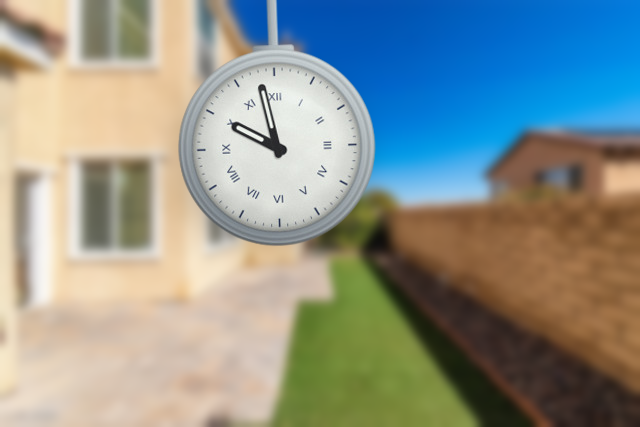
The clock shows h=9 m=58
